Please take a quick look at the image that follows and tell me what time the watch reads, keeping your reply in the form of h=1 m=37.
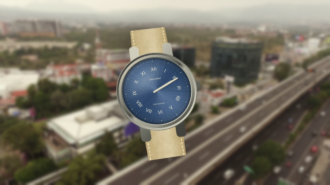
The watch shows h=2 m=11
